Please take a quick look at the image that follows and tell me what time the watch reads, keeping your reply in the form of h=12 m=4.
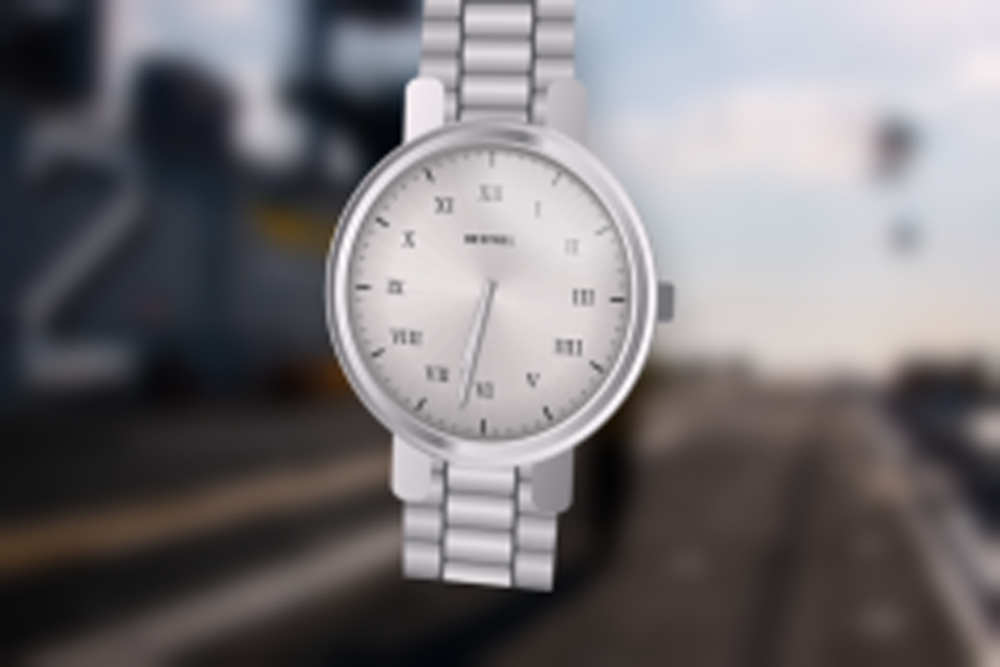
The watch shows h=6 m=32
